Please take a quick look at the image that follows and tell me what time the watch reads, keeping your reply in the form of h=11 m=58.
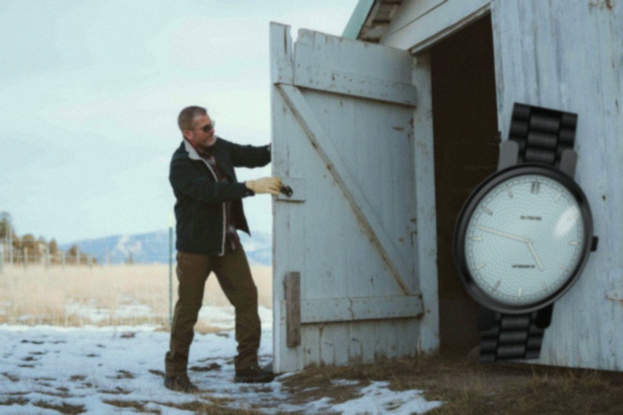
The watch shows h=4 m=47
